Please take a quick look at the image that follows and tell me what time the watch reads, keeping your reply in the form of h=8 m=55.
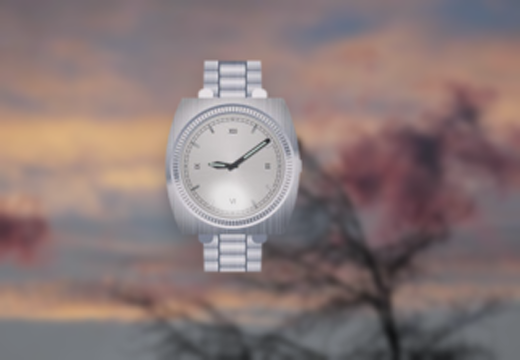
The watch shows h=9 m=9
